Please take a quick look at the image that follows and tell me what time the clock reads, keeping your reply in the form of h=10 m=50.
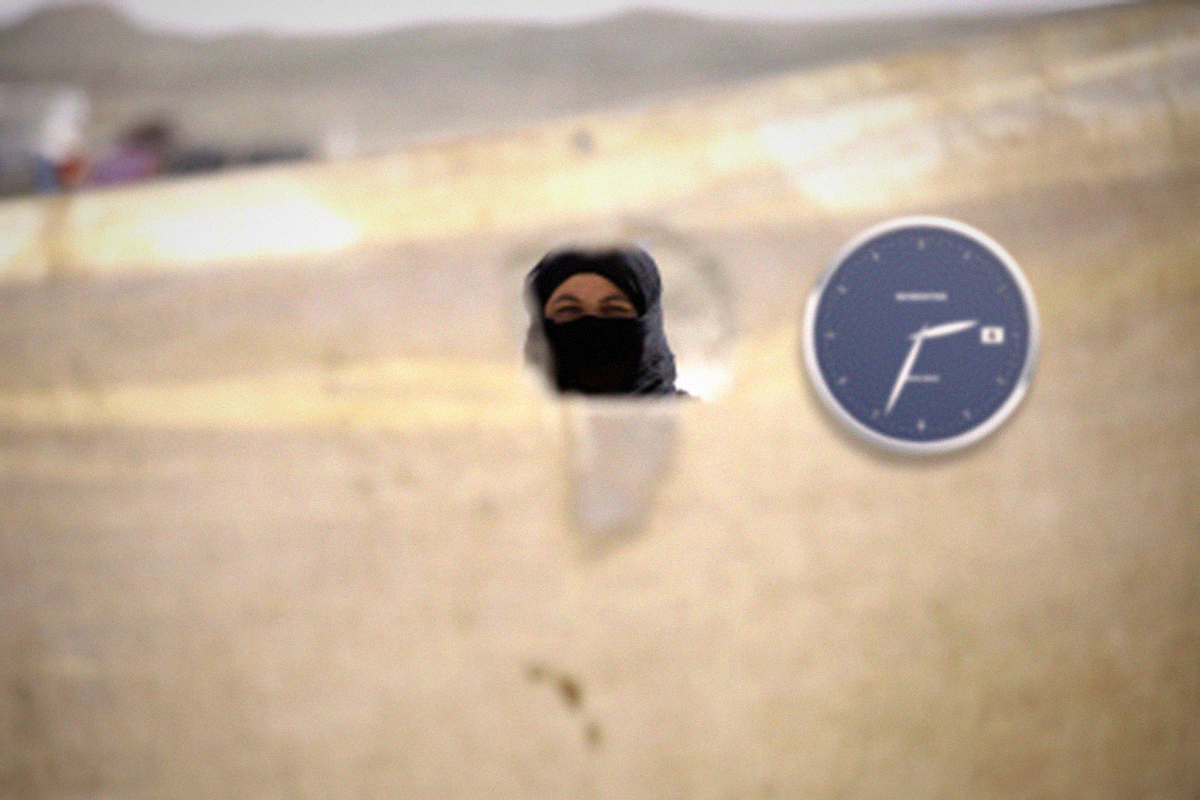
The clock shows h=2 m=34
